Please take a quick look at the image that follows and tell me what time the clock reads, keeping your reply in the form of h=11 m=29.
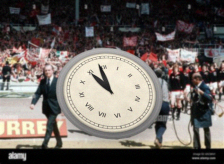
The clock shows h=10 m=59
